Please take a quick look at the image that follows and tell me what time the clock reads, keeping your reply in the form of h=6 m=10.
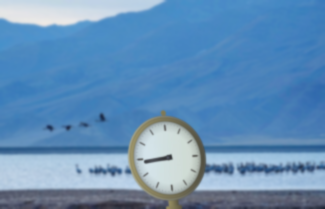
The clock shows h=8 m=44
